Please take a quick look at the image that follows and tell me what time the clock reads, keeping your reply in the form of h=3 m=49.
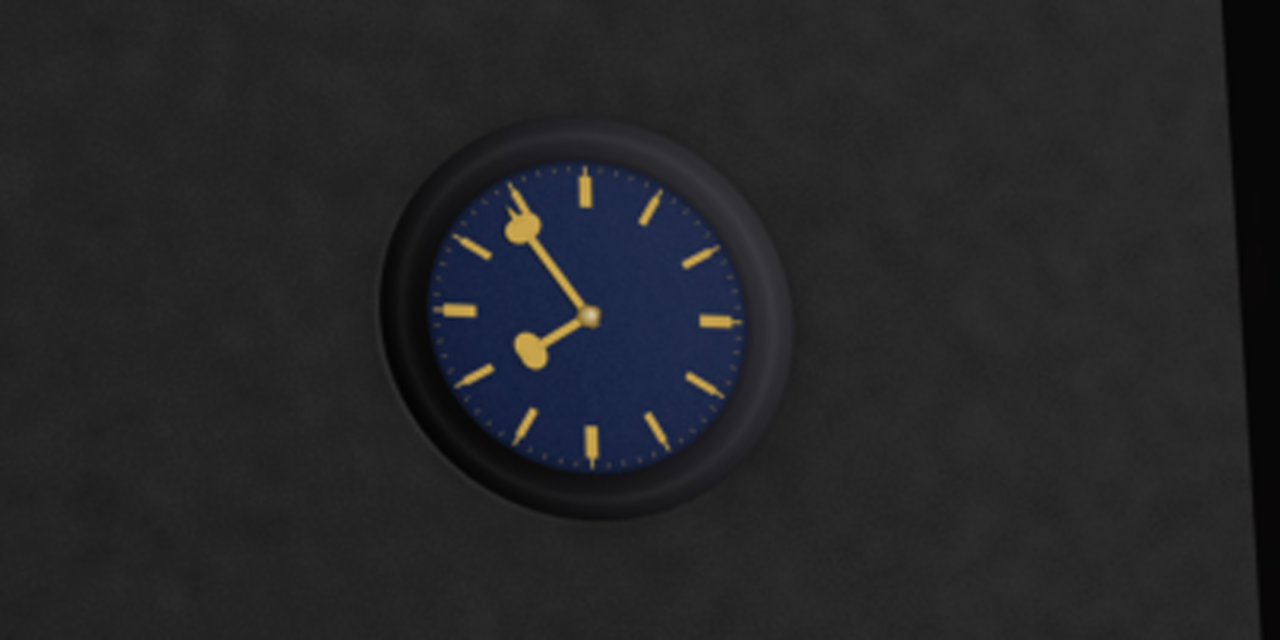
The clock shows h=7 m=54
